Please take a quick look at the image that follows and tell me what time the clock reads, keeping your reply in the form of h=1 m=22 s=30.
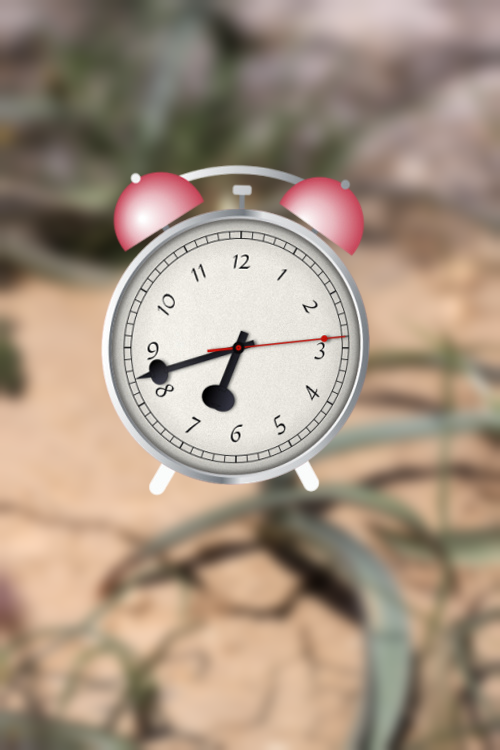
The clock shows h=6 m=42 s=14
